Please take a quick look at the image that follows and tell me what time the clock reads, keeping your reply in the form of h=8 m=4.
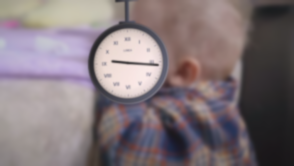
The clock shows h=9 m=16
